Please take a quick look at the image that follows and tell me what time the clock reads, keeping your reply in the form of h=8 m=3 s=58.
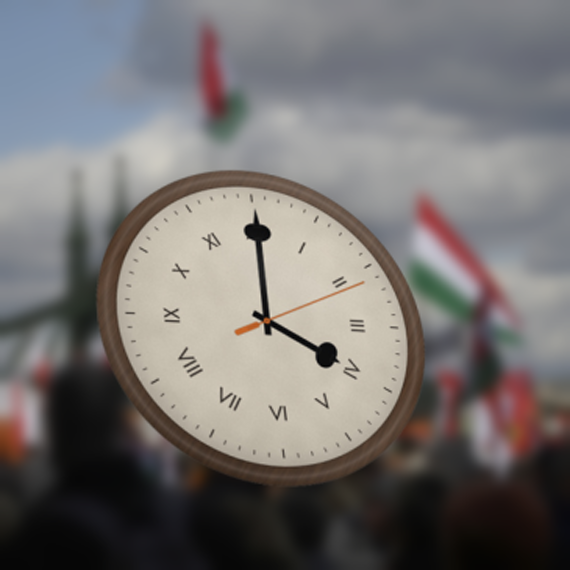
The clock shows h=4 m=0 s=11
